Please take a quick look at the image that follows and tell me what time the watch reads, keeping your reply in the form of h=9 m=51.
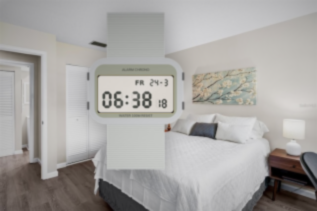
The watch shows h=6 m=38
